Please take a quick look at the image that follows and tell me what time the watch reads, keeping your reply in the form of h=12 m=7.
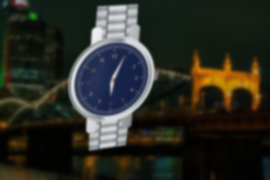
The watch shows h=6 m=4
